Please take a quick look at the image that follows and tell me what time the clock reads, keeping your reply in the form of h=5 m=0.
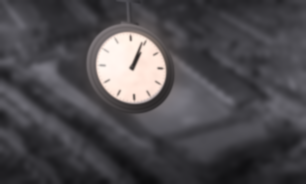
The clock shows h=1 m=4
